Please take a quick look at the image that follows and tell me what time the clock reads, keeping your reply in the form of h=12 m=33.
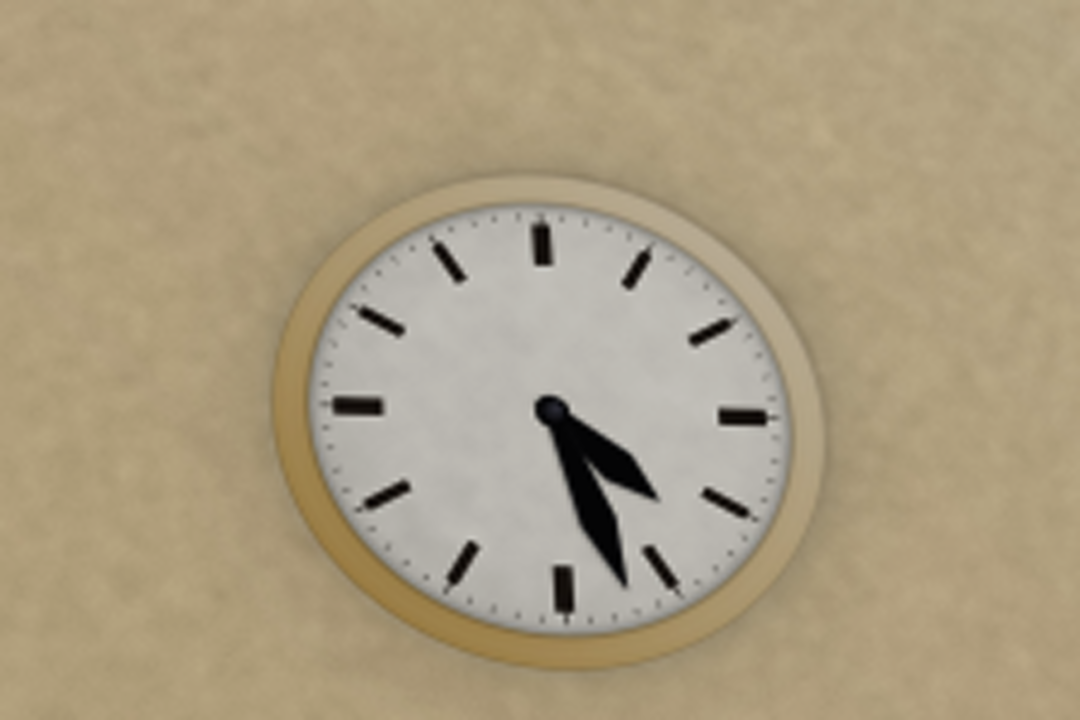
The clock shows h=4 m=27
